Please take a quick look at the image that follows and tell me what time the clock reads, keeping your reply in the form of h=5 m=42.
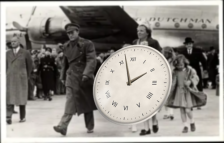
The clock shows h=1 m=57
